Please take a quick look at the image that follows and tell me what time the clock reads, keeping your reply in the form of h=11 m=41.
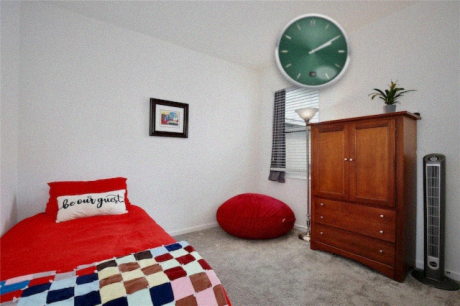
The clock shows h=2 m=10
